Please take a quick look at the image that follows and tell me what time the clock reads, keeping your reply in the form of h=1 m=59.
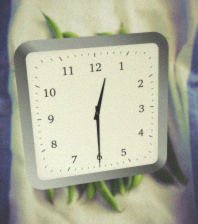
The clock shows h=12 m=30
